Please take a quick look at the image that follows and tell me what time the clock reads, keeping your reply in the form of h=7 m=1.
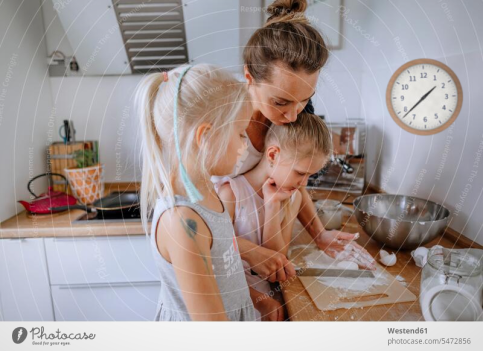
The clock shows h=1 m=38
